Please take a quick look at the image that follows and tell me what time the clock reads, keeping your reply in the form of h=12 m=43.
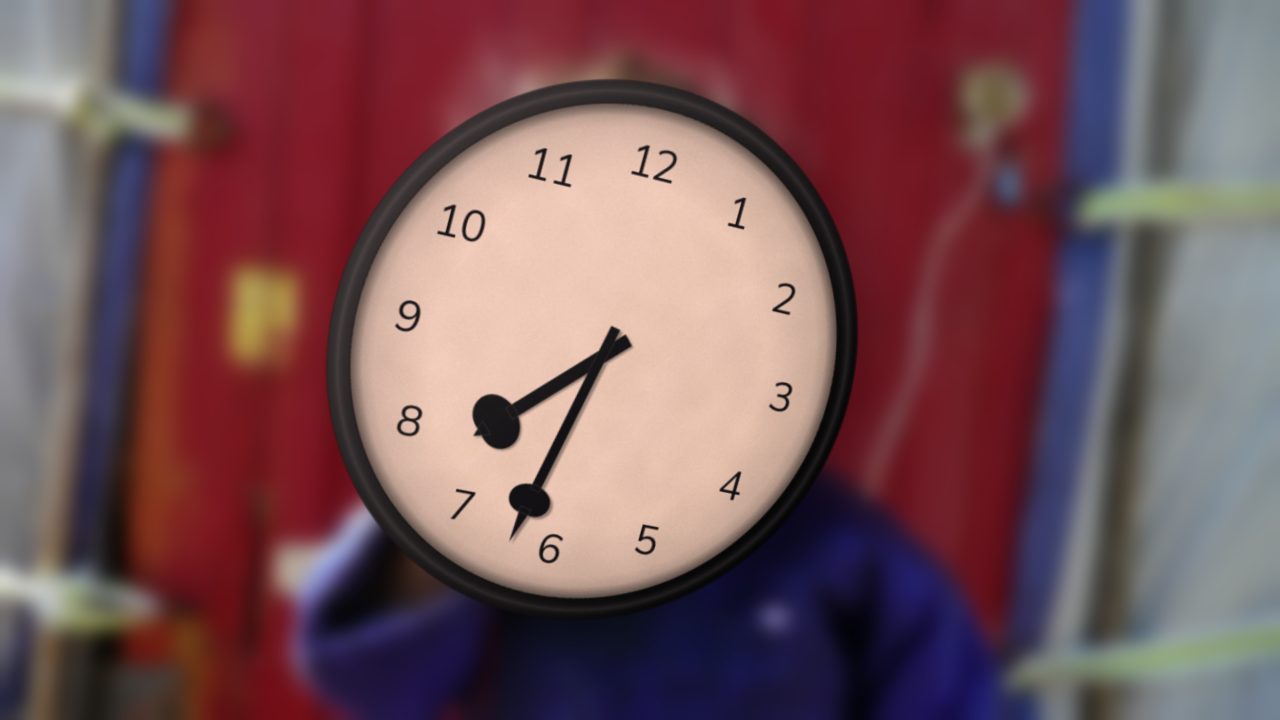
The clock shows h=7 m=32
